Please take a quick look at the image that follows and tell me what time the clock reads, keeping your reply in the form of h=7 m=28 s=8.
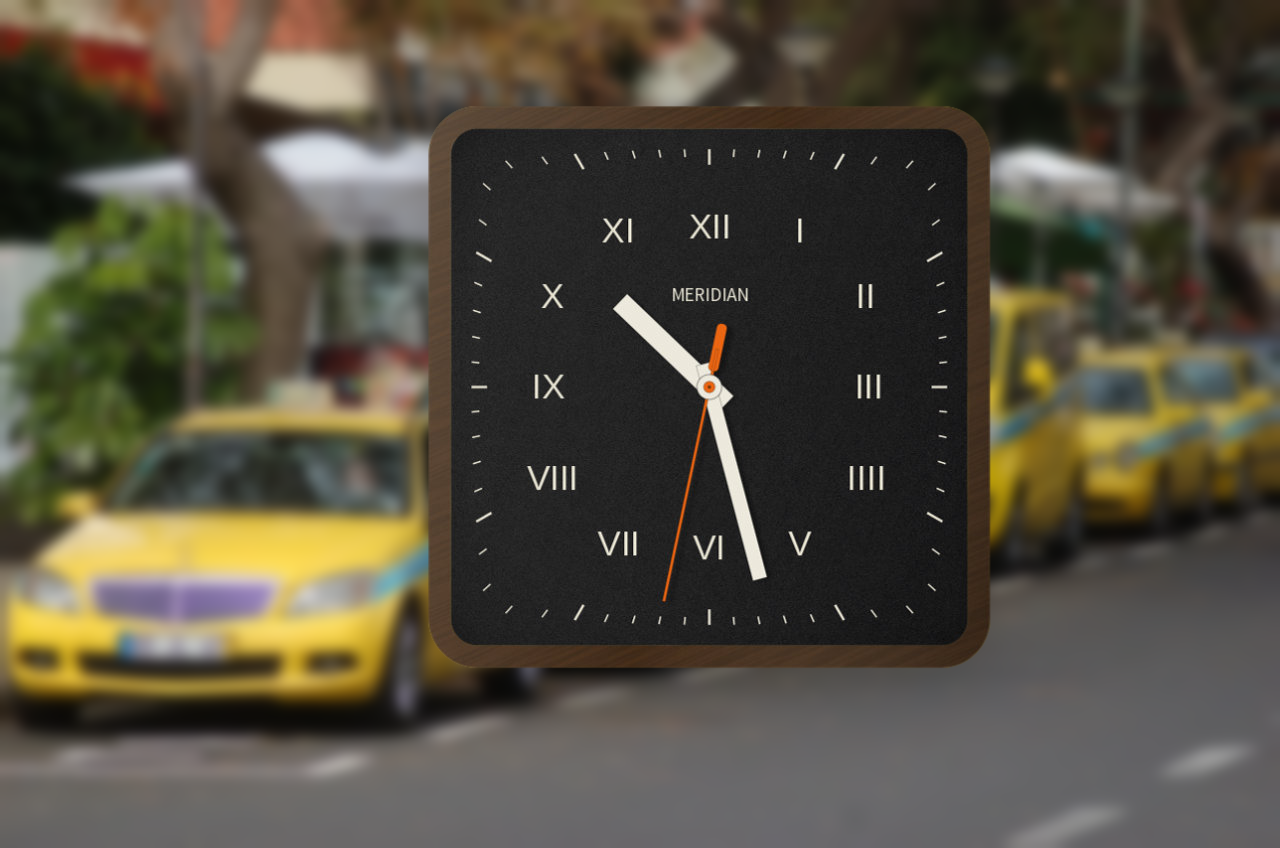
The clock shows h=10 m=27 s=32
